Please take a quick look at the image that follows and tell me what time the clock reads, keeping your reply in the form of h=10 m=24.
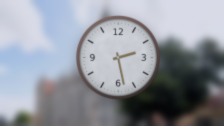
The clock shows h=2 m=28
